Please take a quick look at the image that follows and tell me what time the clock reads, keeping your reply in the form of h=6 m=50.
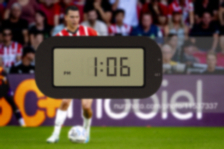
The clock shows h=1 m=6
